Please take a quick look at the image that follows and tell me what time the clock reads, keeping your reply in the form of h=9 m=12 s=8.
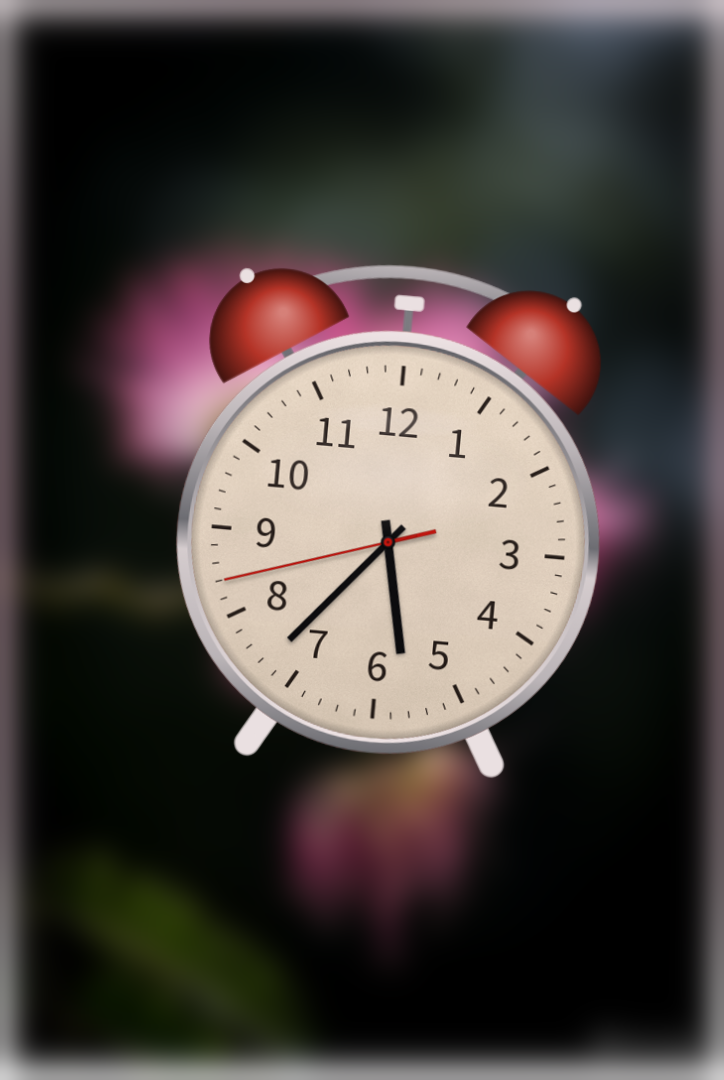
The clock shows h=5 m=36 s=42
